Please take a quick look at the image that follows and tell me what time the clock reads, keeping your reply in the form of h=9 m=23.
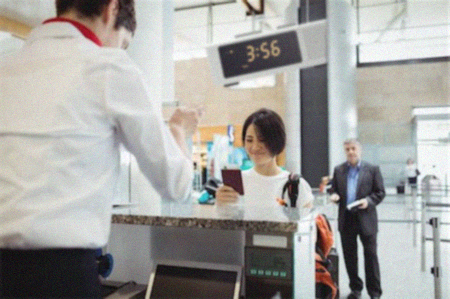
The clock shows h=3 m=56
